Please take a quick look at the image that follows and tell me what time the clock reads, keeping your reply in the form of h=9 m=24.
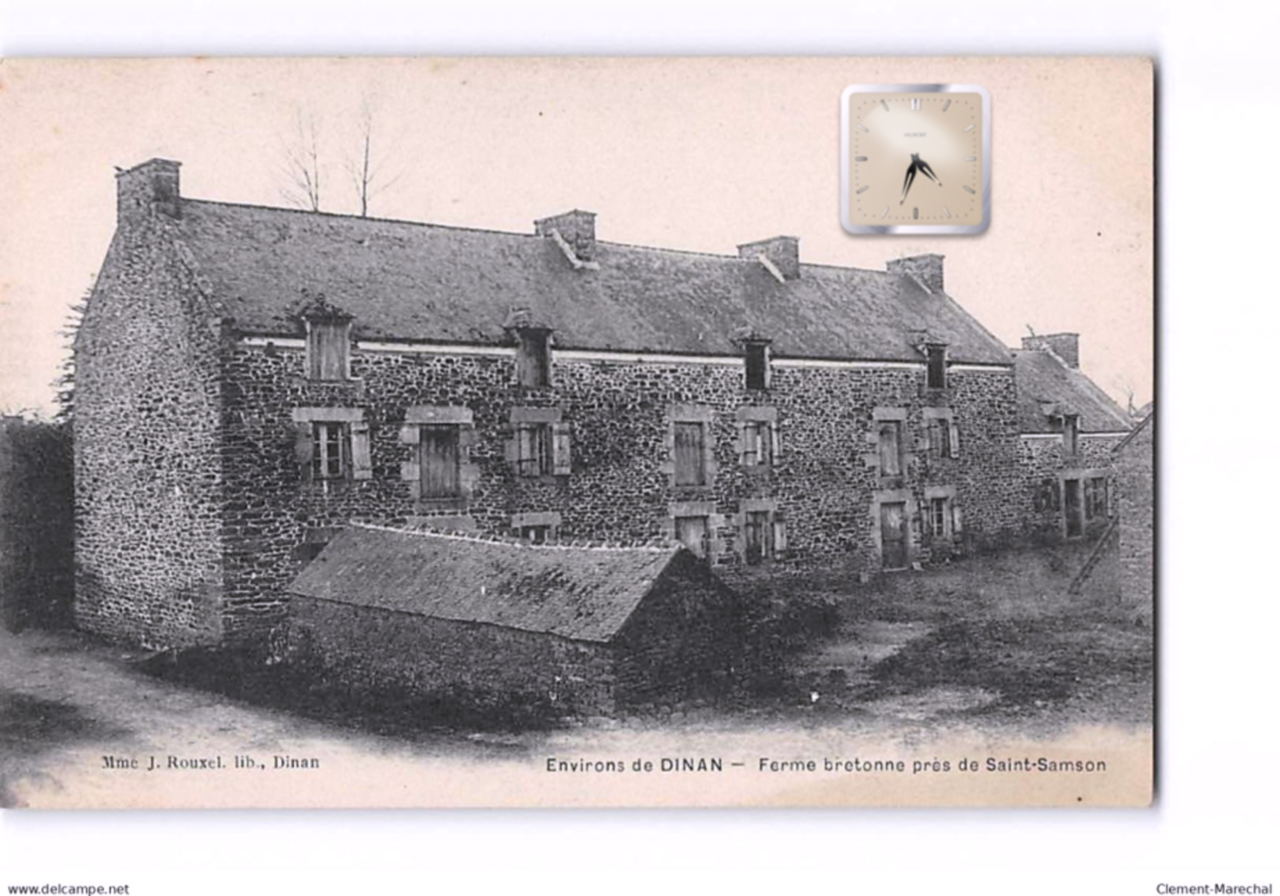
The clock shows h=4 m=33
